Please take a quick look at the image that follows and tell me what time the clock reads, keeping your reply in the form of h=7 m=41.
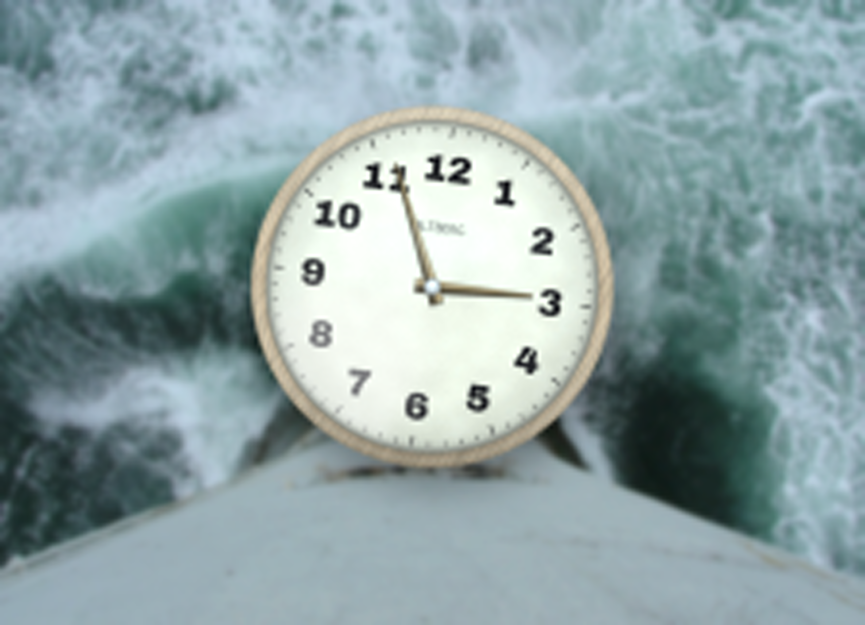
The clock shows h=2 m=56
